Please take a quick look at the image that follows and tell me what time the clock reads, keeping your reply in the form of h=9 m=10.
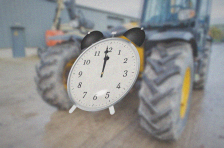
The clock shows h=11 m=59
